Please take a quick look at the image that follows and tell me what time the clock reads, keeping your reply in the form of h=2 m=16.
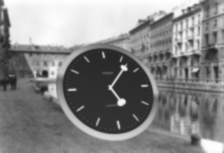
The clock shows h=5 m=7
